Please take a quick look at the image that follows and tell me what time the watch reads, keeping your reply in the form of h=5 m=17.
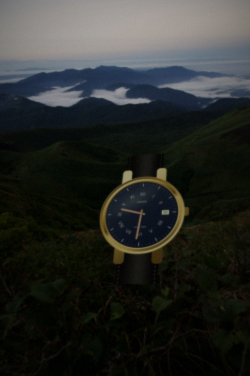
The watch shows h=9 m=31
